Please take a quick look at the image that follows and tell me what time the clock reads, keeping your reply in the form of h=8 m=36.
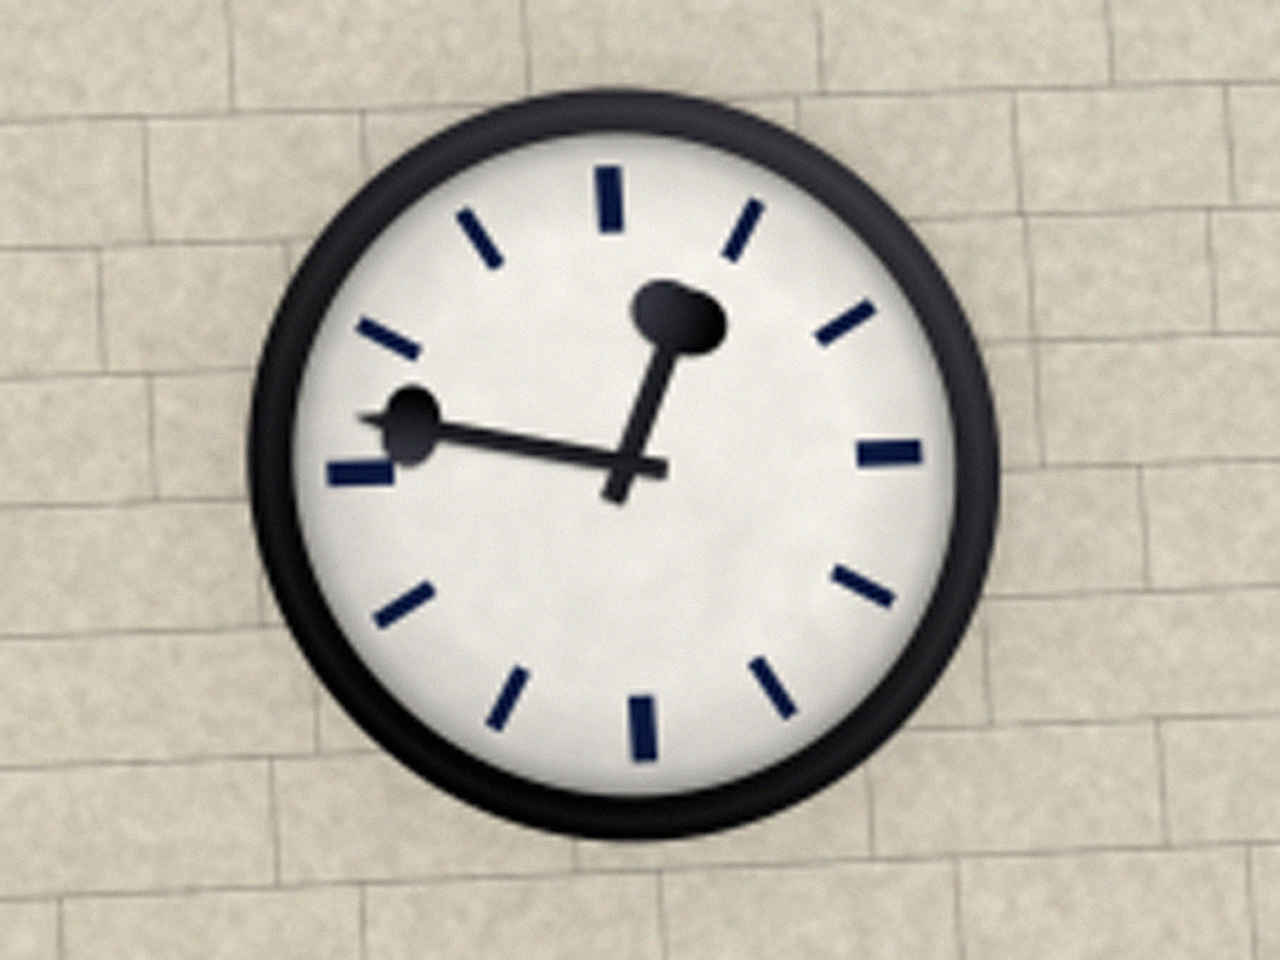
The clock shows h=12 m=47
